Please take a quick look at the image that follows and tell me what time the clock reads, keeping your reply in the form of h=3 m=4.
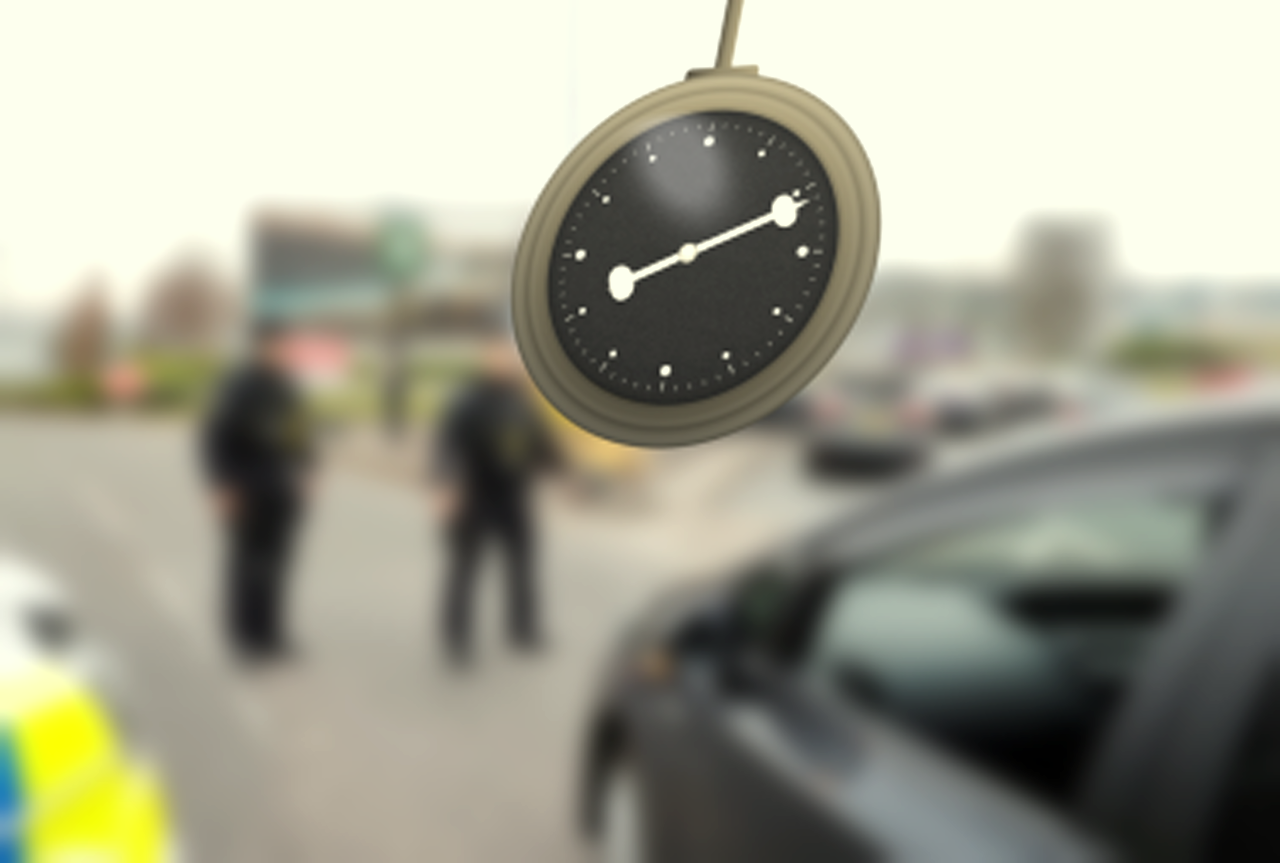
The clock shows h=8 m=11
